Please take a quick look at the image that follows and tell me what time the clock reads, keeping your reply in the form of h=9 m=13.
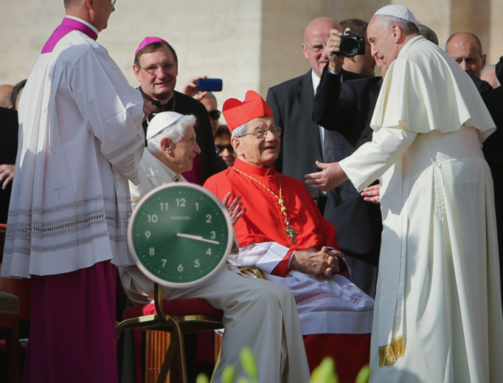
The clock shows h=3 m=17
